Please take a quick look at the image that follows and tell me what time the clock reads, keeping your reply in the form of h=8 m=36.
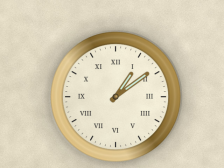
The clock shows h=1 m=9
